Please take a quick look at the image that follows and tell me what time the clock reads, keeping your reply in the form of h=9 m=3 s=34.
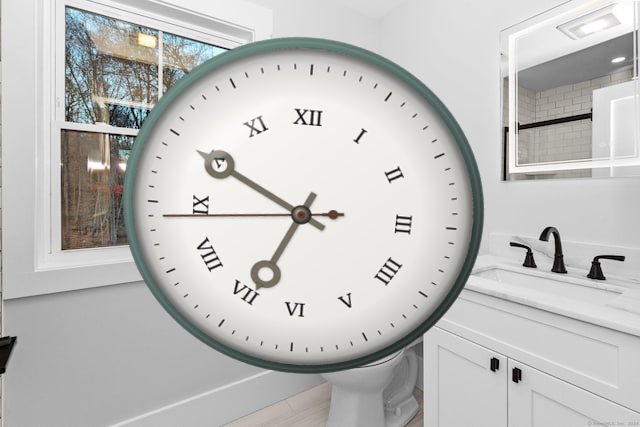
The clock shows h=6 m=49 s=44
